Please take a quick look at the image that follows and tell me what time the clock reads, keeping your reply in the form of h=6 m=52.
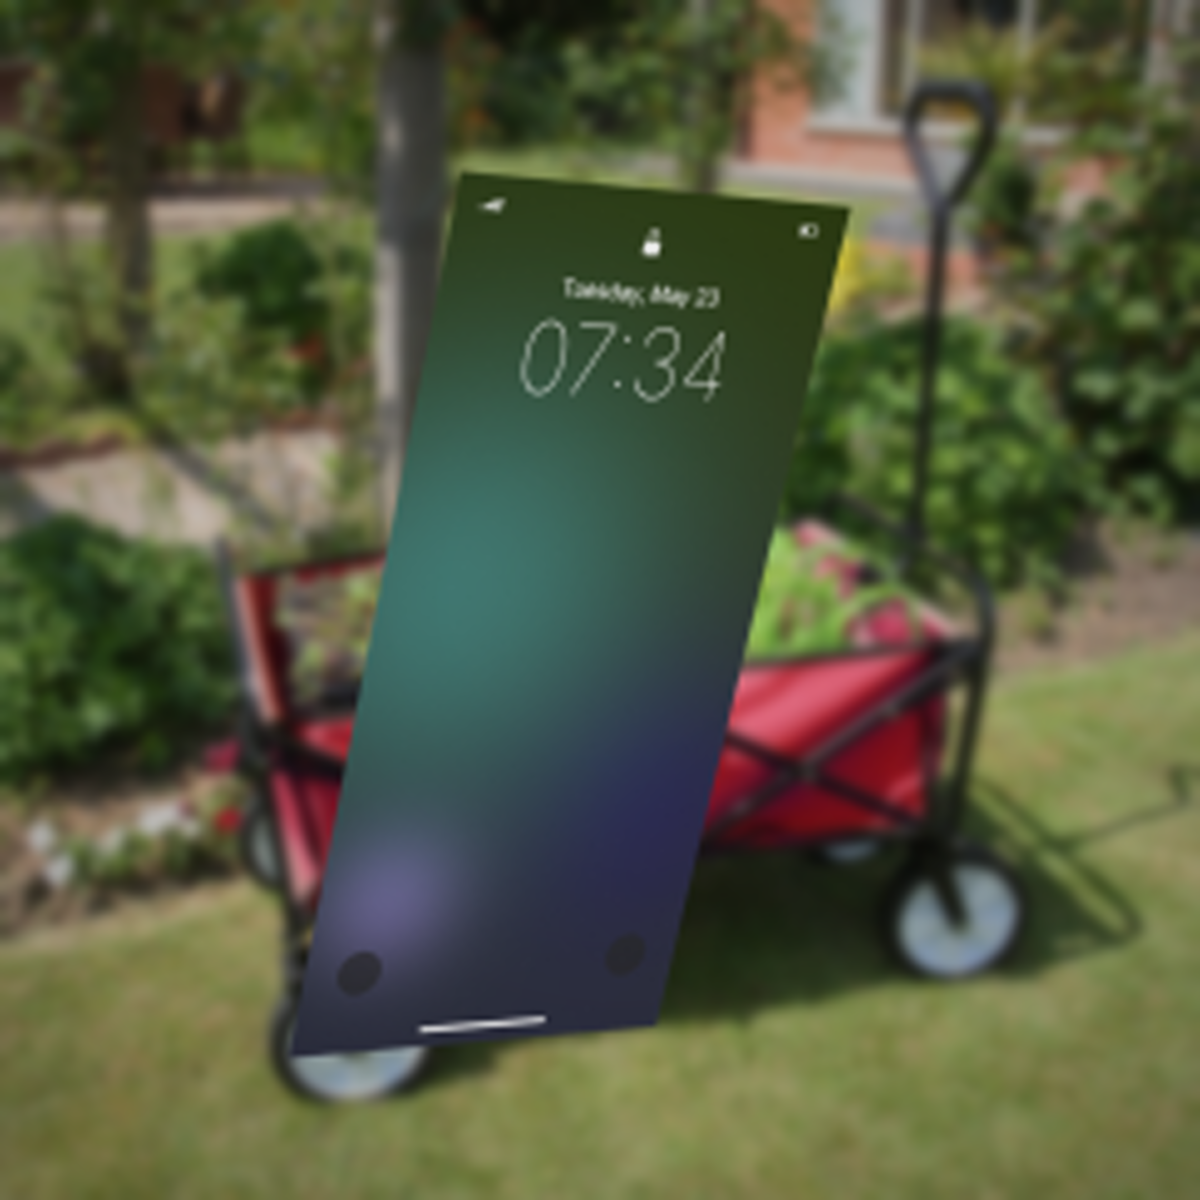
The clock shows h=7 m=34
